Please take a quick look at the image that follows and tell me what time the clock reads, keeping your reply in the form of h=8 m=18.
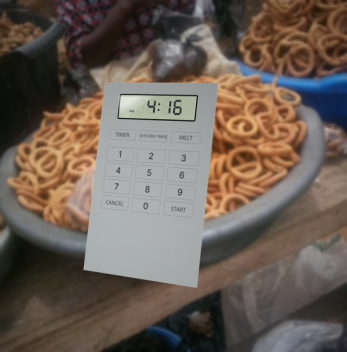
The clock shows h=4 m=16
